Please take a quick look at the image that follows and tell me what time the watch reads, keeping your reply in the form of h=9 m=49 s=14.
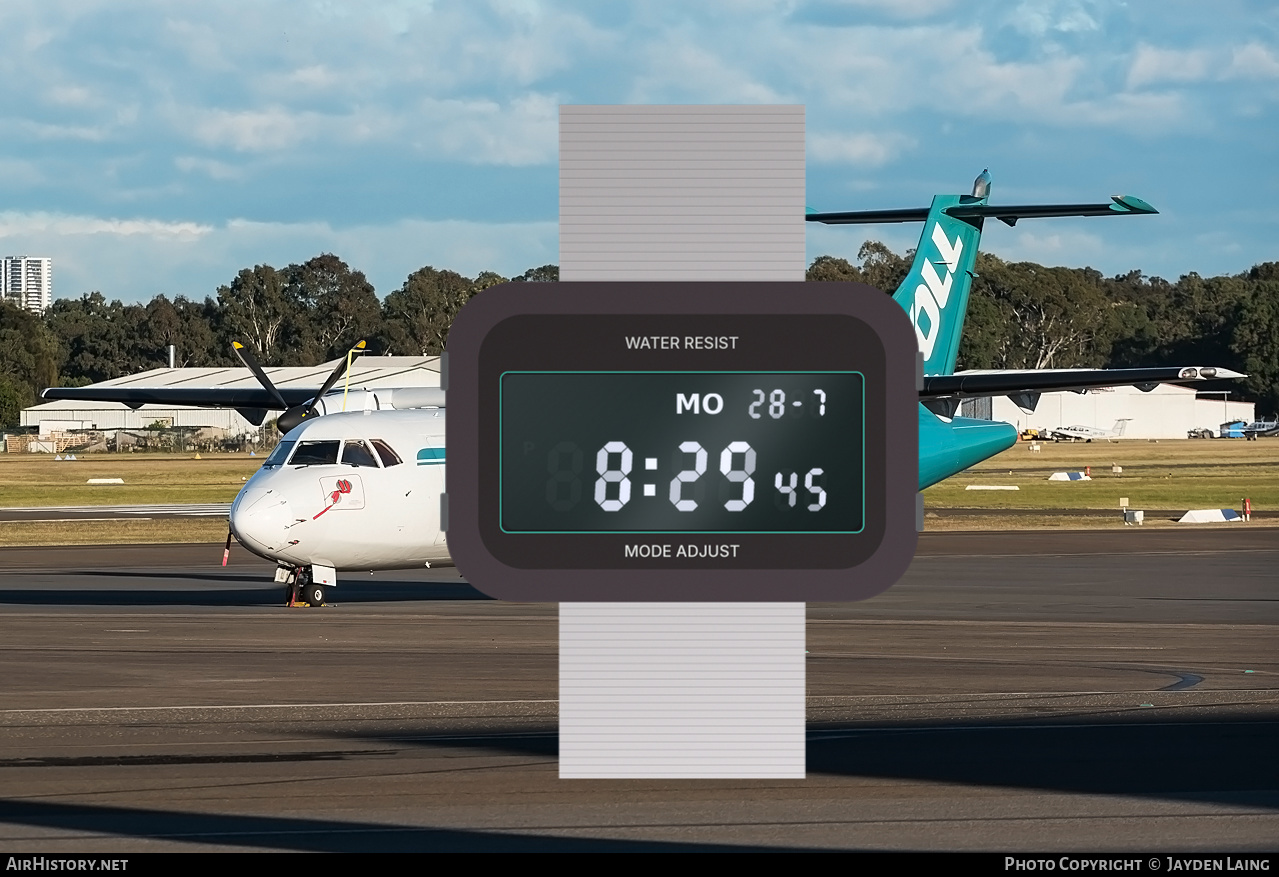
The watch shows h=8 m=29 s=45
